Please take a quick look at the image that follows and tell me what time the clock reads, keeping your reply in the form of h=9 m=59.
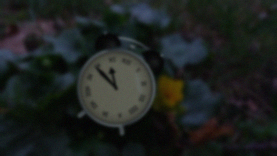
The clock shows h=10 m=49
